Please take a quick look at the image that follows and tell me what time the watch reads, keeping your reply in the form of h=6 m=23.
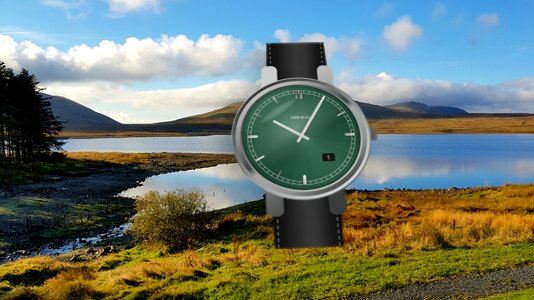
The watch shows h=10 m=5
